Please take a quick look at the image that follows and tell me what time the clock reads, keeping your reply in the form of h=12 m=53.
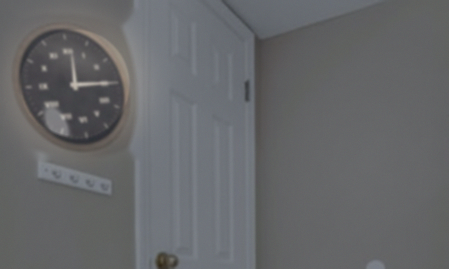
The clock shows h=12 m=15
